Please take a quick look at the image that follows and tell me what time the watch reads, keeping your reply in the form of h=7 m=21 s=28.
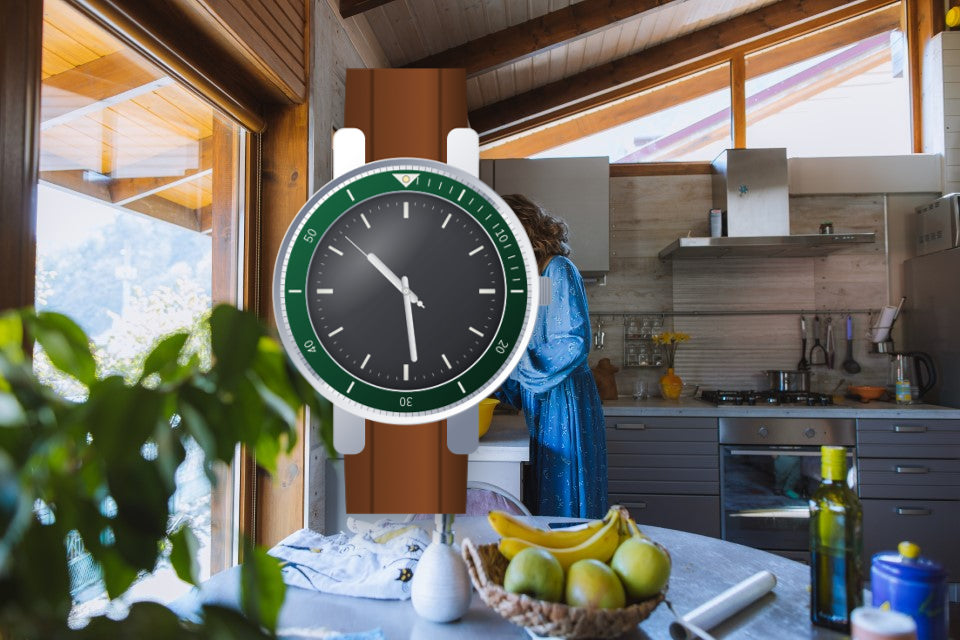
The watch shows h=10 m=28 s=52
